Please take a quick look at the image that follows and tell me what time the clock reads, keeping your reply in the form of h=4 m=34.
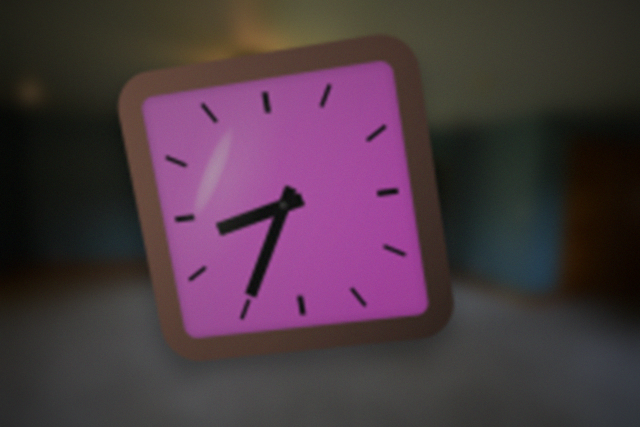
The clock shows h=8 m=35
